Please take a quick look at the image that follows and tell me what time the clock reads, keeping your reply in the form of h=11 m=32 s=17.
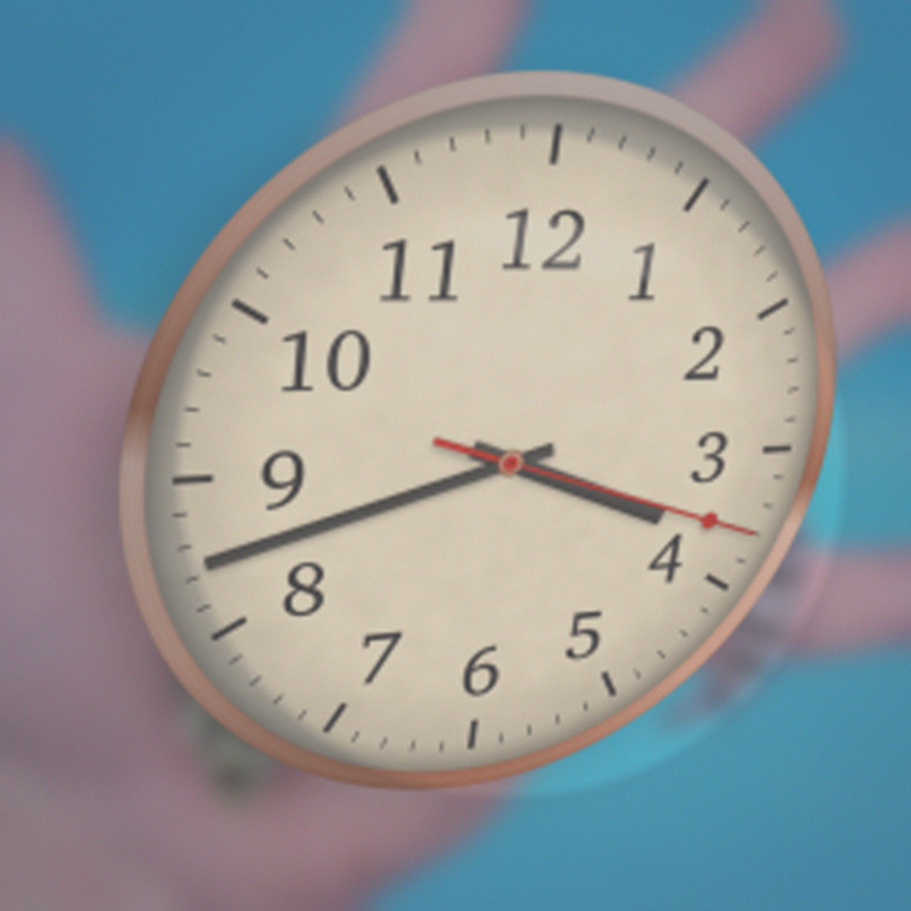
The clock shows h=3 m=42 s=18
